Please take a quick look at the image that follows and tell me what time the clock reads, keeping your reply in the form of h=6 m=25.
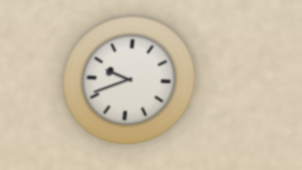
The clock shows h=9 m=41
